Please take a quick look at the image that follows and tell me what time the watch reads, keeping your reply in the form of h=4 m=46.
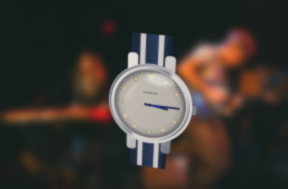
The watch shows h=3 m=15
